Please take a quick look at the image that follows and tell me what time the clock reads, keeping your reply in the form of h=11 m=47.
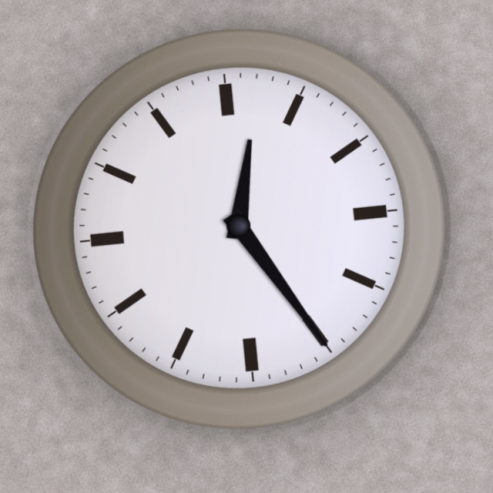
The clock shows h=12 m=25
